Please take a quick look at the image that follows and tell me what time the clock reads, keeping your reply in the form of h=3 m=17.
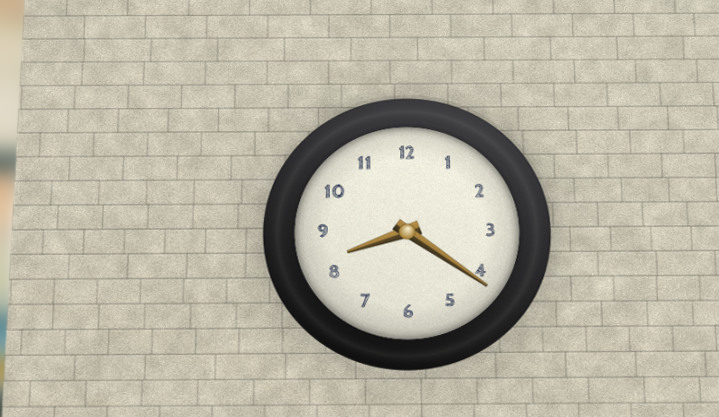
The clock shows h=8 m=21
